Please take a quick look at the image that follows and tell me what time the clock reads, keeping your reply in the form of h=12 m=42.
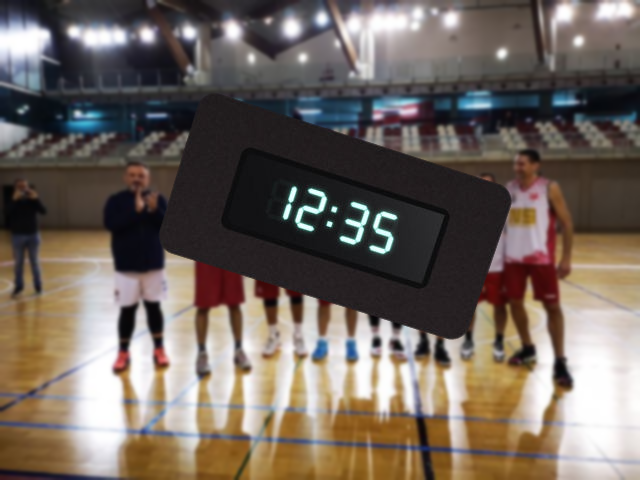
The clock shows h=12 m=35
